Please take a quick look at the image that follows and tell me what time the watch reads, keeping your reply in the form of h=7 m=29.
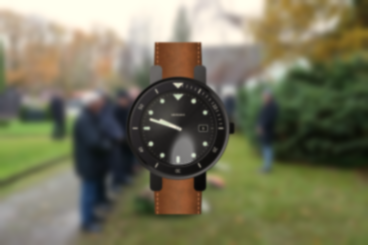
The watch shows h=9 m=48
